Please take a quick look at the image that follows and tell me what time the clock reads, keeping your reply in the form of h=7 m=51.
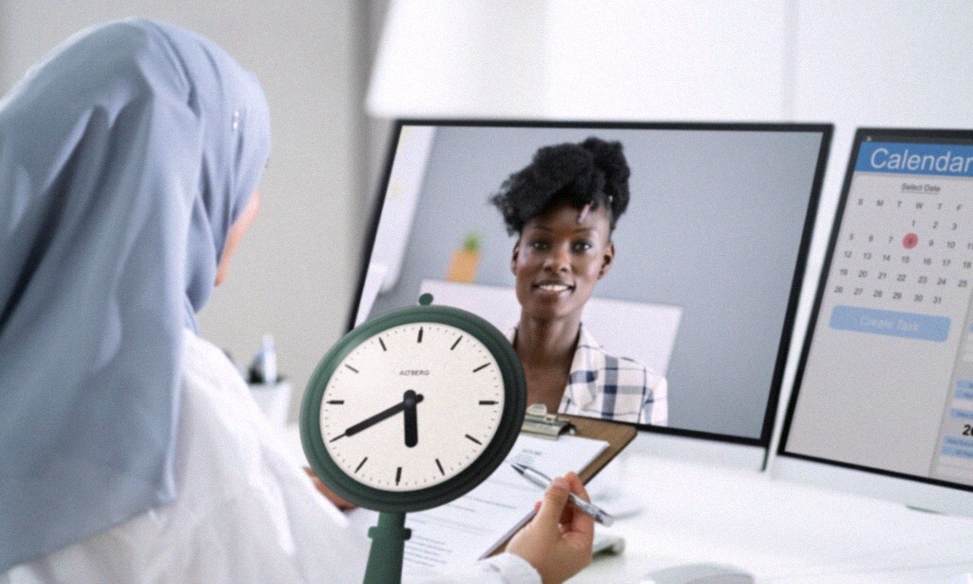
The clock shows h=5 m=40
